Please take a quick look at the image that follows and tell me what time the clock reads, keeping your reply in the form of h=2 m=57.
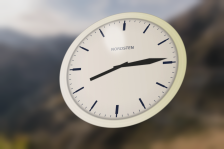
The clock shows h=8 m=14
